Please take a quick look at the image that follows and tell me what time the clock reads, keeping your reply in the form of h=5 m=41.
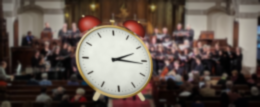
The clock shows h=2 m=16
